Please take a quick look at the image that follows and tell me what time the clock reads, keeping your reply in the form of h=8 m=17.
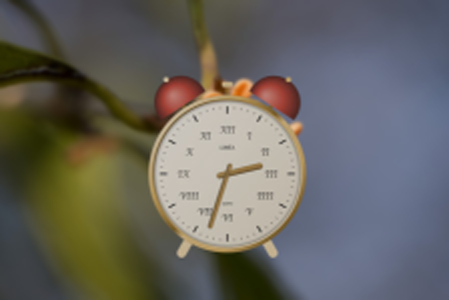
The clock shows h=2 m=33
